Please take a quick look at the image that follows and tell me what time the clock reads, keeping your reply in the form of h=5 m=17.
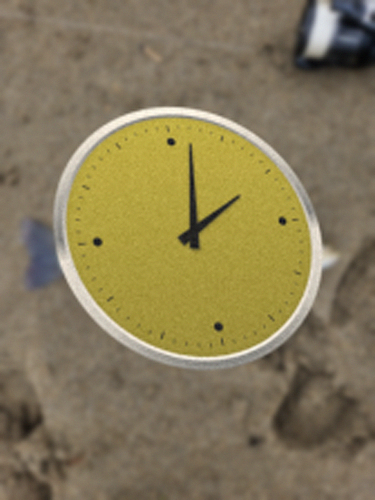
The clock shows h=2 m=2
